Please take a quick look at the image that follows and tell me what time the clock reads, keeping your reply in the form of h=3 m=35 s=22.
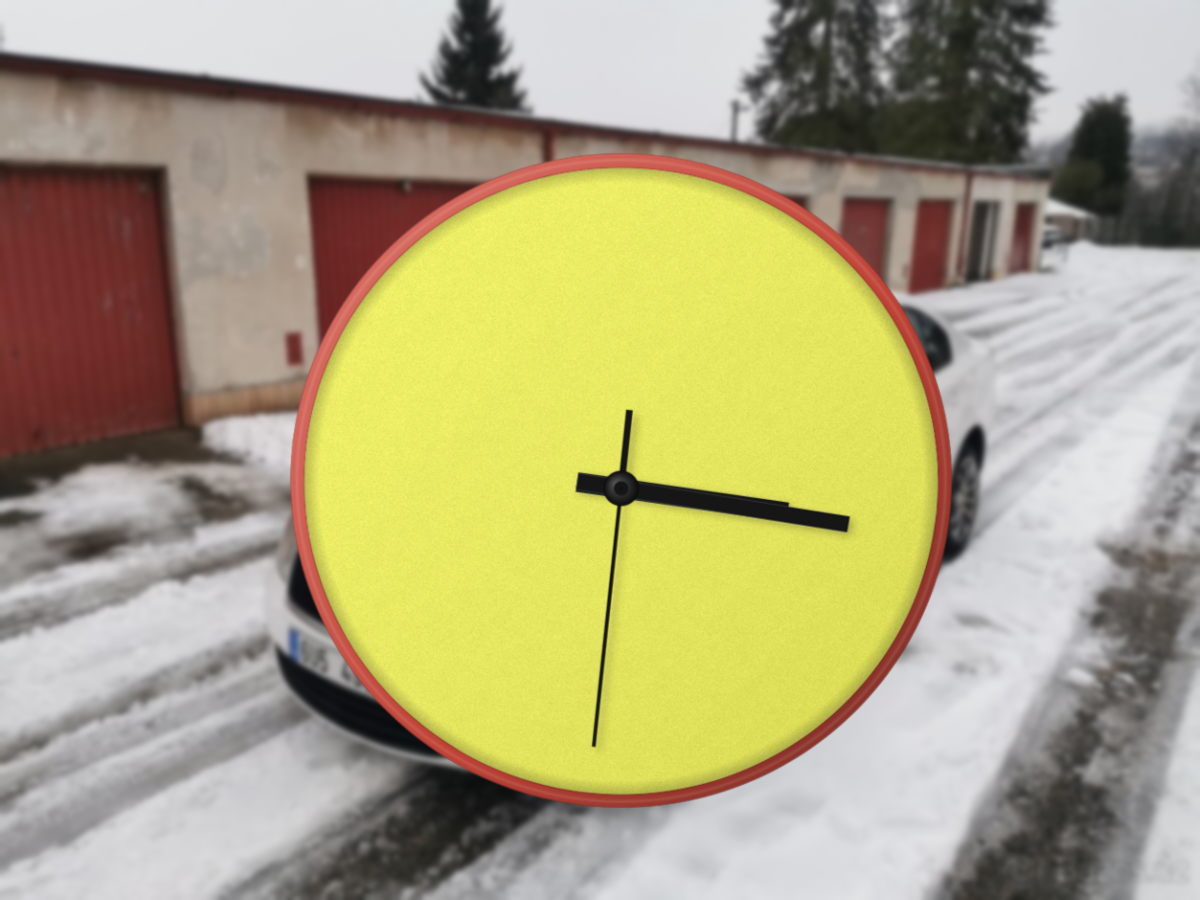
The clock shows h=3 m=16 s=31
